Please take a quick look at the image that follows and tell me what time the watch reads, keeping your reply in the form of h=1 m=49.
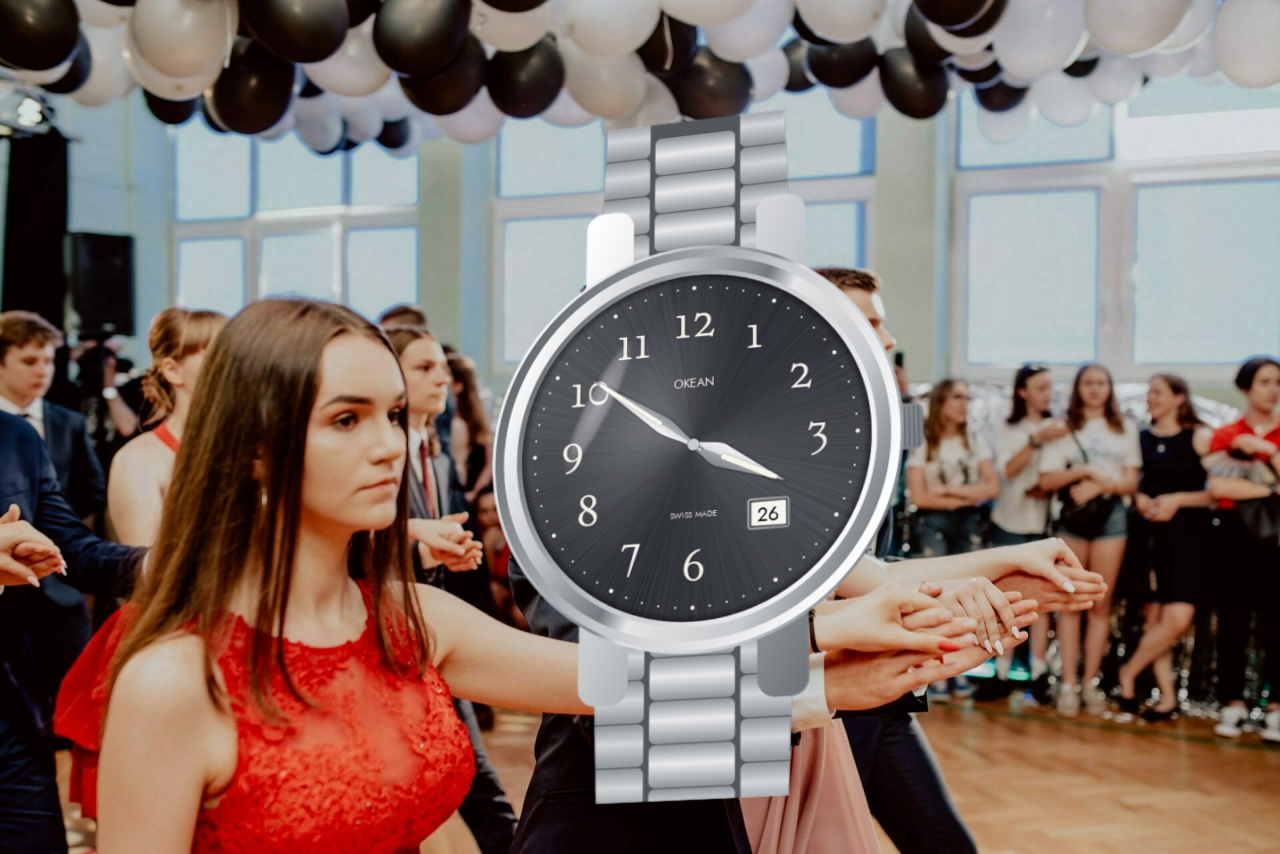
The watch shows h=3 m=51
